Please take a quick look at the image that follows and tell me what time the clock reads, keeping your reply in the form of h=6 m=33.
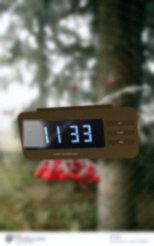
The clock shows h=11 m=33
